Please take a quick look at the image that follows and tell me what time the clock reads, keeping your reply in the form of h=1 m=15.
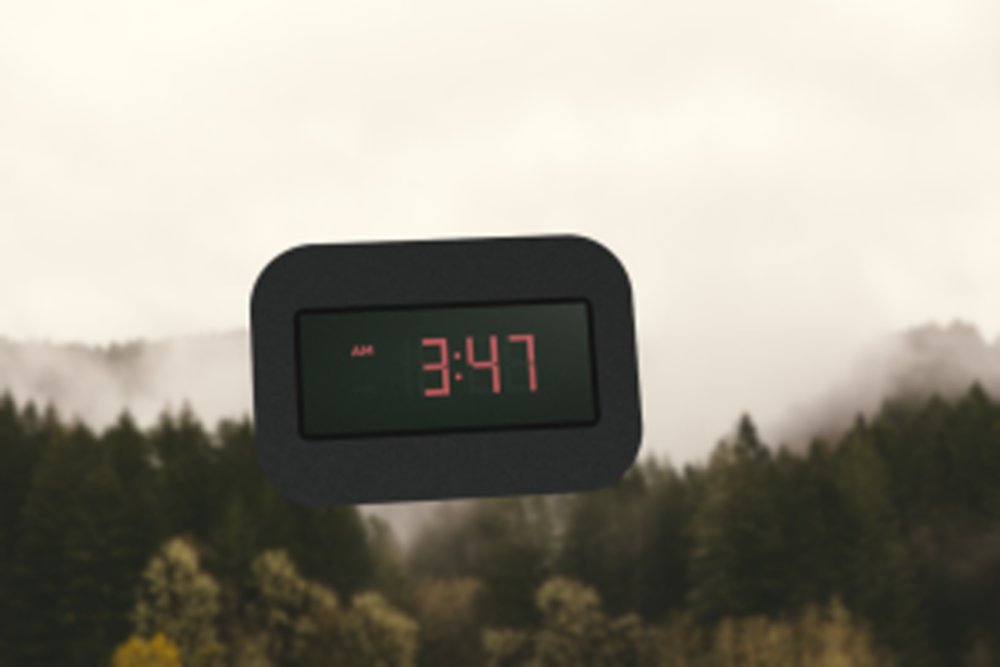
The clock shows h=3 m=47
